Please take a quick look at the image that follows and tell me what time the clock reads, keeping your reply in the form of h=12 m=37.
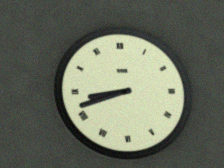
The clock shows h=8 m=42
